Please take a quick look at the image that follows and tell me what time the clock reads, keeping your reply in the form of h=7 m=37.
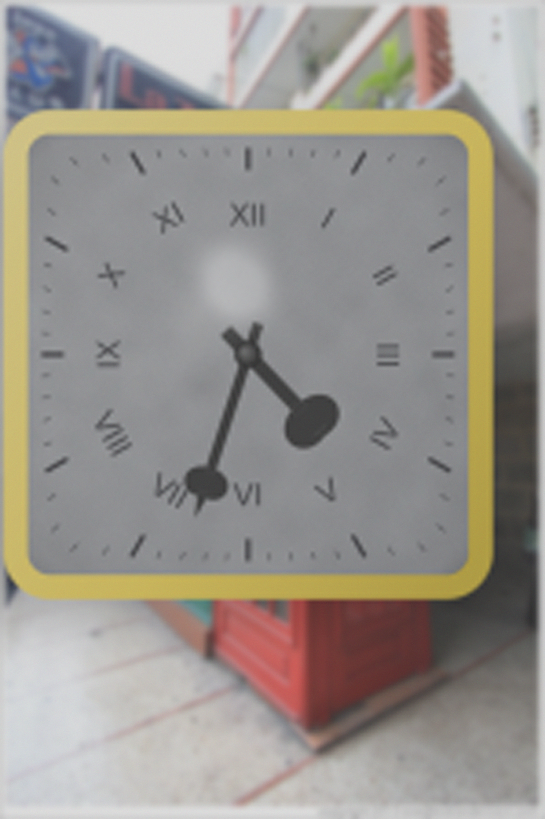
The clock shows h=4 m=33
